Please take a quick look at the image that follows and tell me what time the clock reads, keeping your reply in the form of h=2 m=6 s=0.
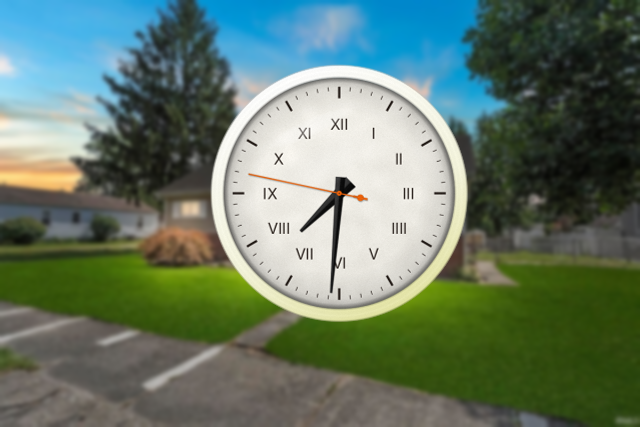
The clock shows h=7 m=30 s=47
